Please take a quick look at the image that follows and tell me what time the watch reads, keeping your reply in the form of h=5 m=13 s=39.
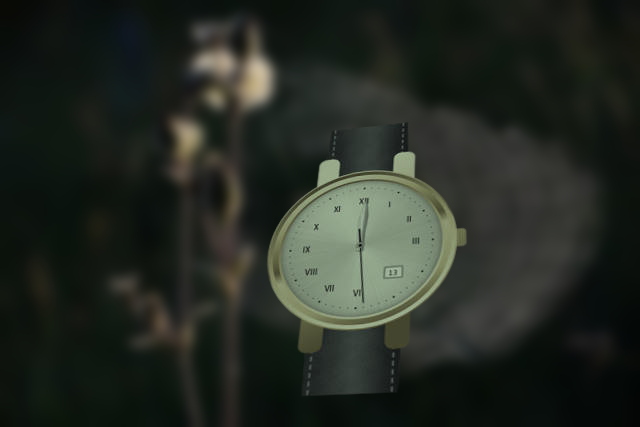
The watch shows h=12 m=0 s=29
